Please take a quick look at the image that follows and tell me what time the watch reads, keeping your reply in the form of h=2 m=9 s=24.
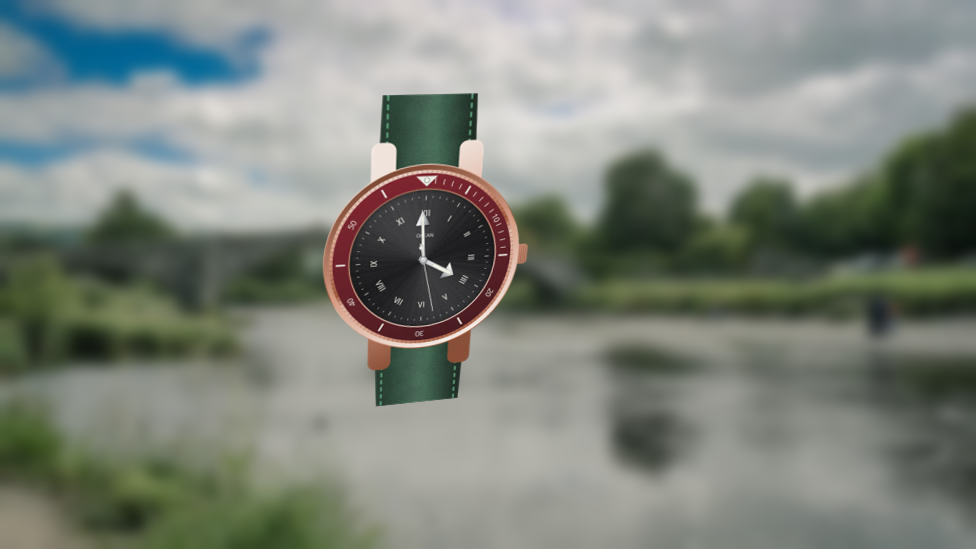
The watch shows h=3 m=59 s=28
